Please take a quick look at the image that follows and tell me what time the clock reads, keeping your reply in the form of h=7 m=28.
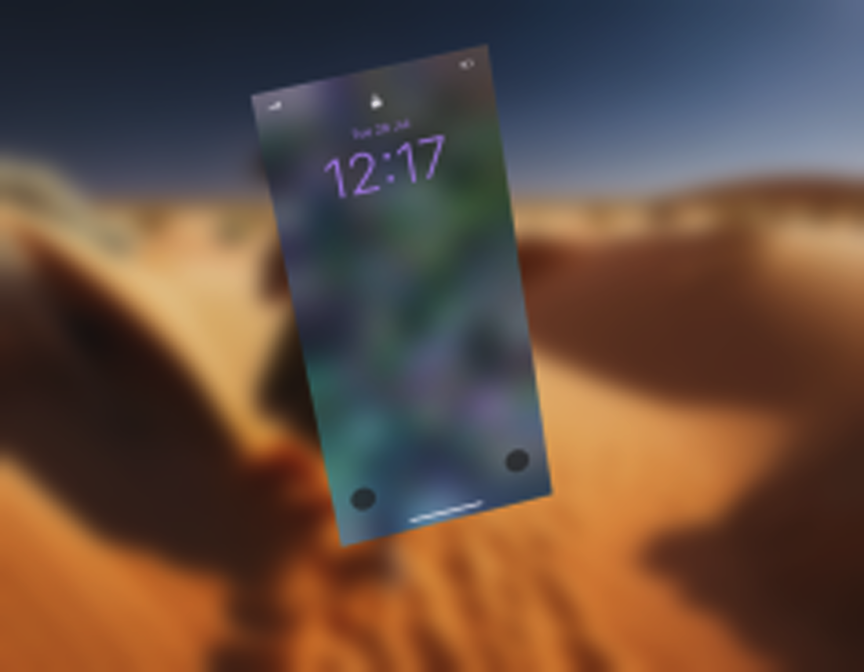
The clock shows h=12 m=17
